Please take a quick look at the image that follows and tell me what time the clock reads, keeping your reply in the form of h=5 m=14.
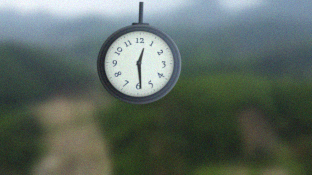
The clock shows h=12 m=29
